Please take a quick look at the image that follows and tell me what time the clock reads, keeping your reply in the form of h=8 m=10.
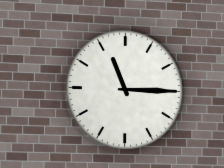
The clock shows h=11 m=15
